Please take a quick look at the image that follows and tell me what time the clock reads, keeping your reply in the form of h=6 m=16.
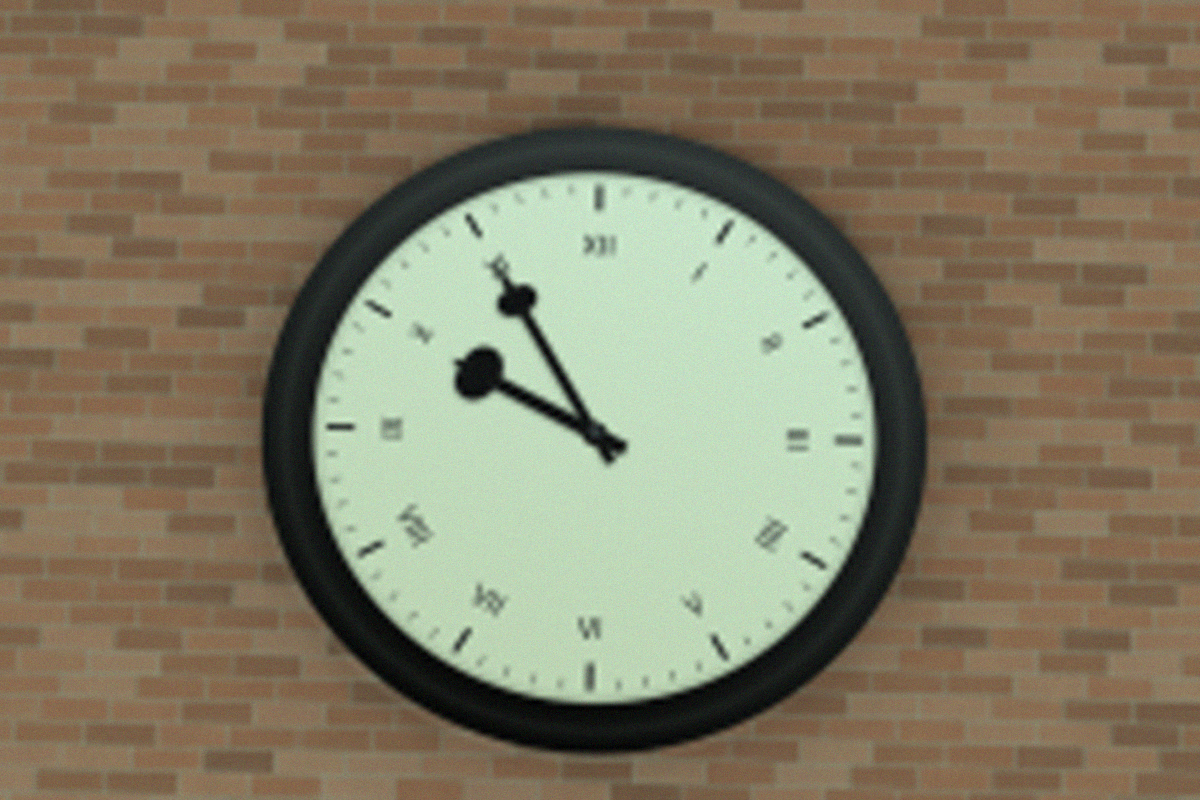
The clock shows h=9 m=55
